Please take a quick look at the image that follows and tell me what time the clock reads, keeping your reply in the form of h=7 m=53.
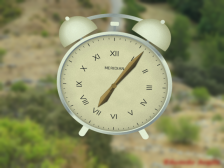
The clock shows h=7 m=6
